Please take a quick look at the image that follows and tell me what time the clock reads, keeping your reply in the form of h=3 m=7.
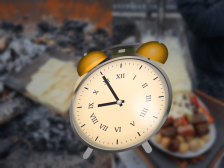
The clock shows h=8 m=55
